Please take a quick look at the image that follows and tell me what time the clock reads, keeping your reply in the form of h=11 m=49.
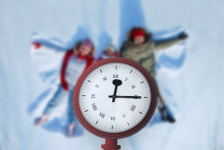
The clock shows h=12 m=15
